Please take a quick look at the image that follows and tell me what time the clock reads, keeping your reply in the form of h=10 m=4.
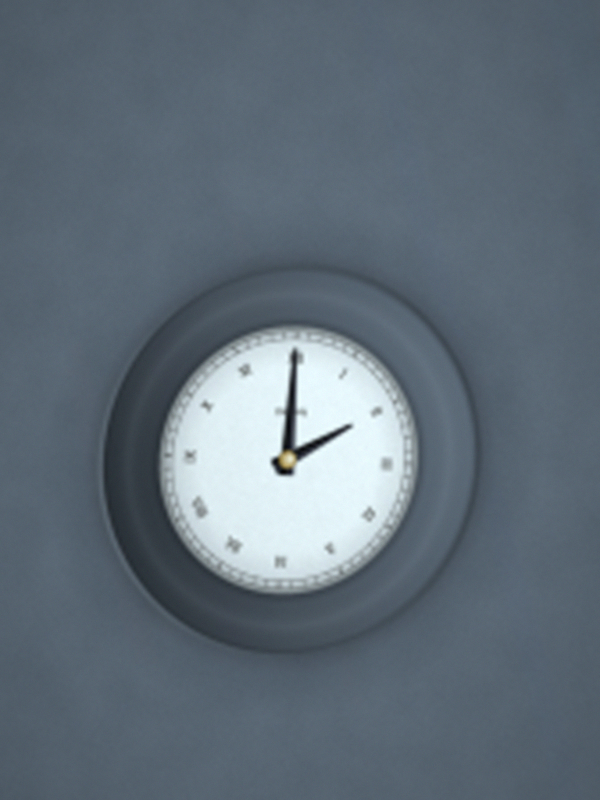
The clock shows h=2 m=0
